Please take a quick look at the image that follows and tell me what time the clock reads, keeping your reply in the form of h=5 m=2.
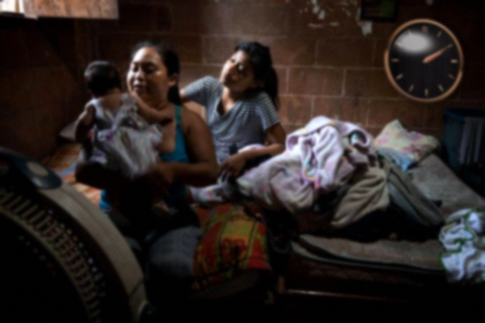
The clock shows h=2 m=10
